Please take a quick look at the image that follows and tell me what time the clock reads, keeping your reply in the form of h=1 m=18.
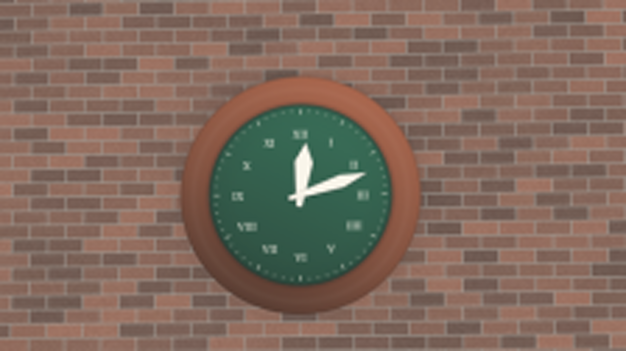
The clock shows h=12 m=12
